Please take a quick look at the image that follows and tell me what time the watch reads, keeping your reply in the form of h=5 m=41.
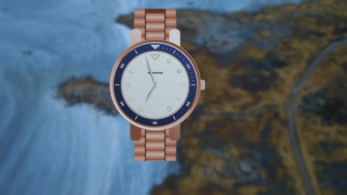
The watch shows h=6 m=57
